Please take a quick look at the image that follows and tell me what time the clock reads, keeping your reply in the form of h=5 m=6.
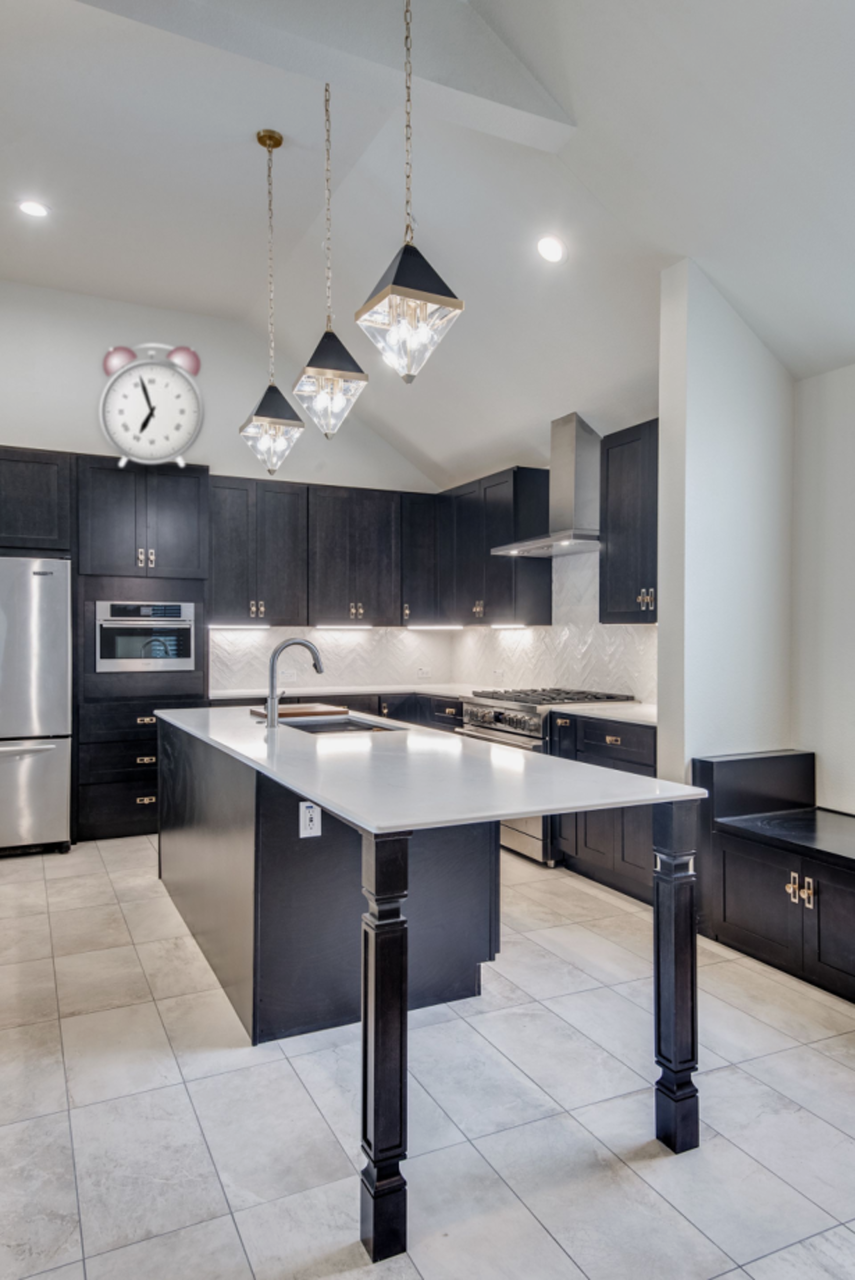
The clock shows h=6 m=57
